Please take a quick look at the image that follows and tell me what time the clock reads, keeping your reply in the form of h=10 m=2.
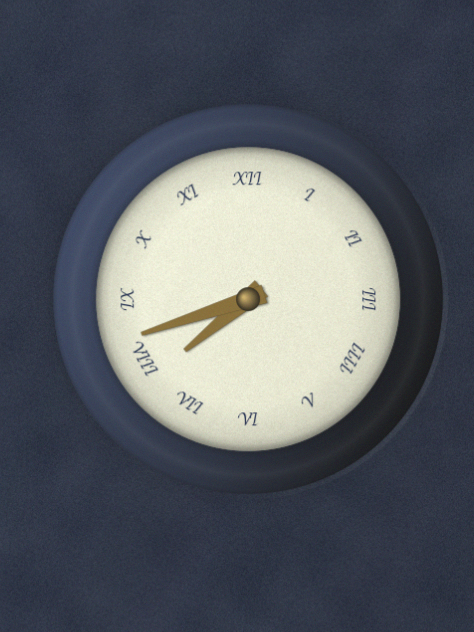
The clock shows h=7 m=42
